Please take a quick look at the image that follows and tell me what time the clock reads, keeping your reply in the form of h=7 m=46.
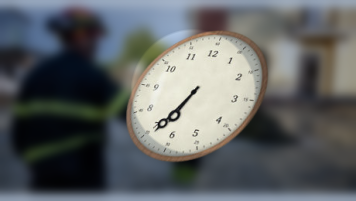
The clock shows h=6 m=34
